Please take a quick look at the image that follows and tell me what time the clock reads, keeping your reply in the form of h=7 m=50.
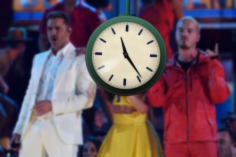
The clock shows h=11 m=24
